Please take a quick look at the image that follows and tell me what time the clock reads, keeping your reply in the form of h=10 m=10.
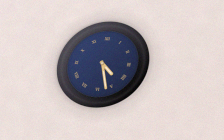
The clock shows h=4 m=27
